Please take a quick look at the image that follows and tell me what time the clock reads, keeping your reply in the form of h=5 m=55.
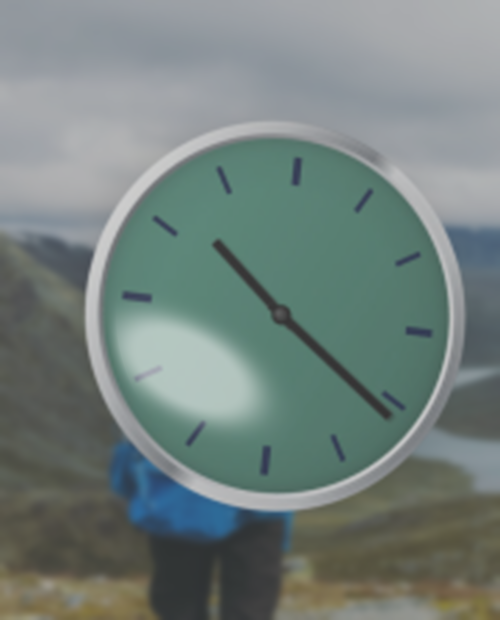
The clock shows h=10 m=21
